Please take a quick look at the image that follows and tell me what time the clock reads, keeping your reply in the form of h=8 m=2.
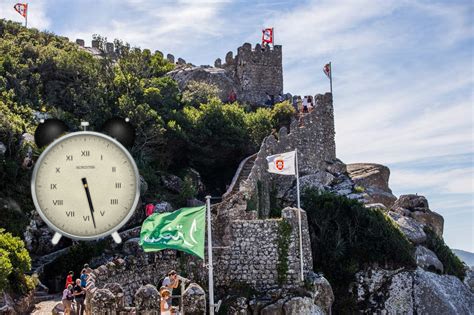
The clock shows h=5 m=28
